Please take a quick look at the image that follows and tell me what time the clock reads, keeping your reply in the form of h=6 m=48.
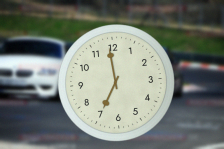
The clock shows h=6 m=59
